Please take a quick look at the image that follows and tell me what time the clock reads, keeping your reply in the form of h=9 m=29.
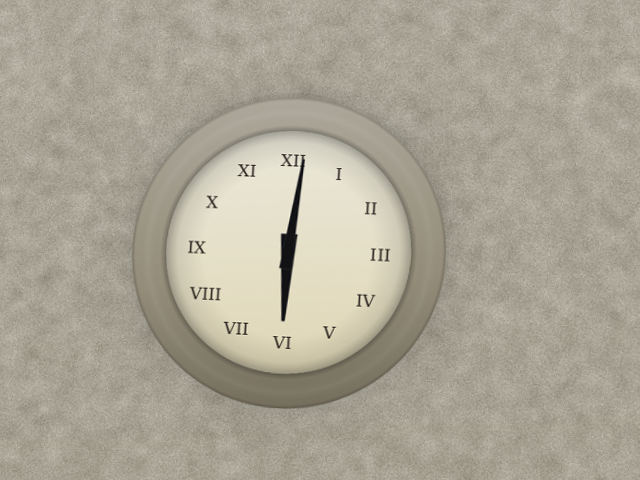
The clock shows h=6 m=1
